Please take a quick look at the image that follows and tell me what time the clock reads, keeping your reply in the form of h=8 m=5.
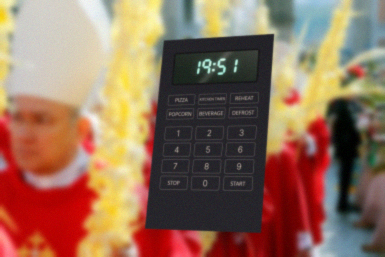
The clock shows h=19 m=51
